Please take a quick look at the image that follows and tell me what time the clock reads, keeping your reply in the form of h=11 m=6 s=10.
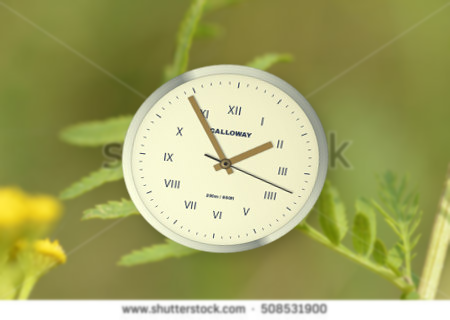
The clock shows h=1 m=54 s=18
